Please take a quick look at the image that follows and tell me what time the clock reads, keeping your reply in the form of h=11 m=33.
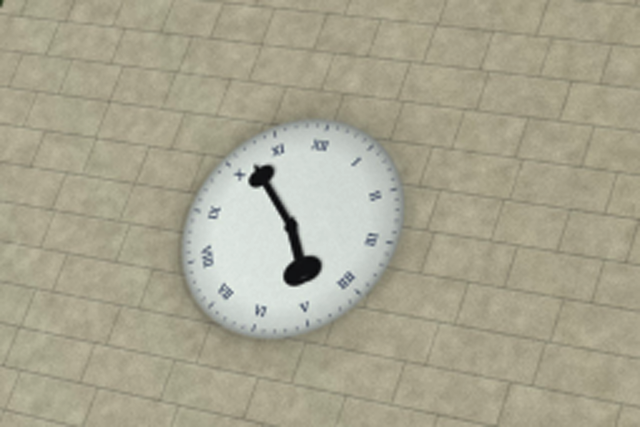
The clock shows h=4 m=52
